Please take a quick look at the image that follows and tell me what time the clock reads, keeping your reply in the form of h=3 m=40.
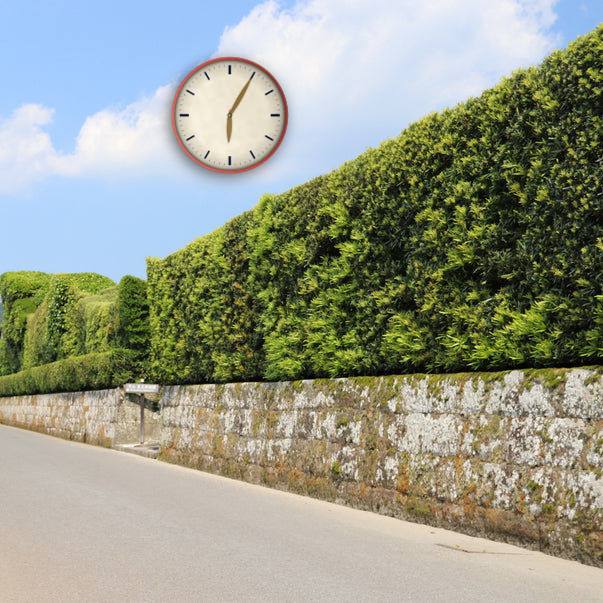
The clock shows h=6 m=5
